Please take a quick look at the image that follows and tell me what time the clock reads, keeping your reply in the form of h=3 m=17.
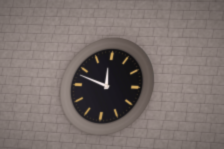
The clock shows h=11 m=48
